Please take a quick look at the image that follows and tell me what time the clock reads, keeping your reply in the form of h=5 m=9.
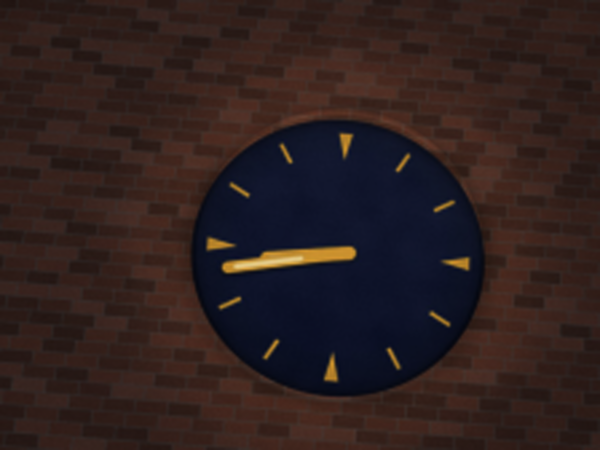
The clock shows h=8 m=43
